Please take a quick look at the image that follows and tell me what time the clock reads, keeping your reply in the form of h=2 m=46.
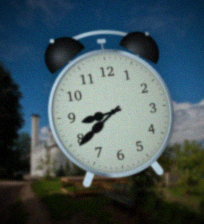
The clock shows h=8 m=39
